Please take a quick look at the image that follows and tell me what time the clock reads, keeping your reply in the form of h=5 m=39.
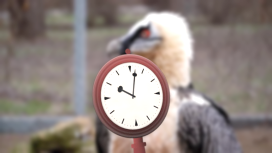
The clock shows h=10 m=2
